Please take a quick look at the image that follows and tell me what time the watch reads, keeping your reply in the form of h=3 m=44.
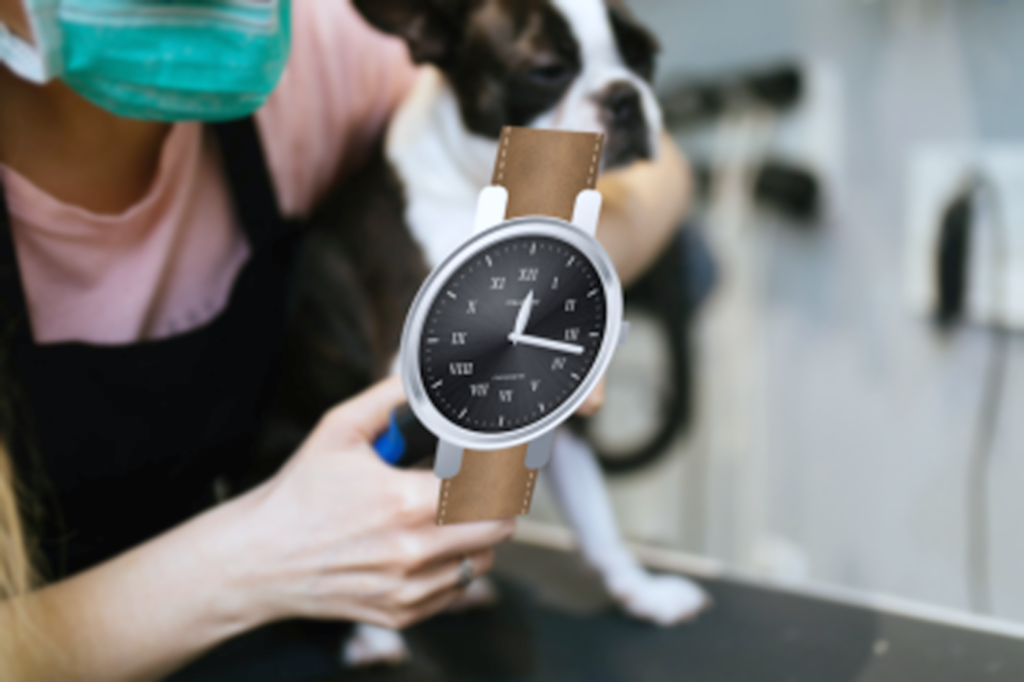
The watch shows h=12 m=17
